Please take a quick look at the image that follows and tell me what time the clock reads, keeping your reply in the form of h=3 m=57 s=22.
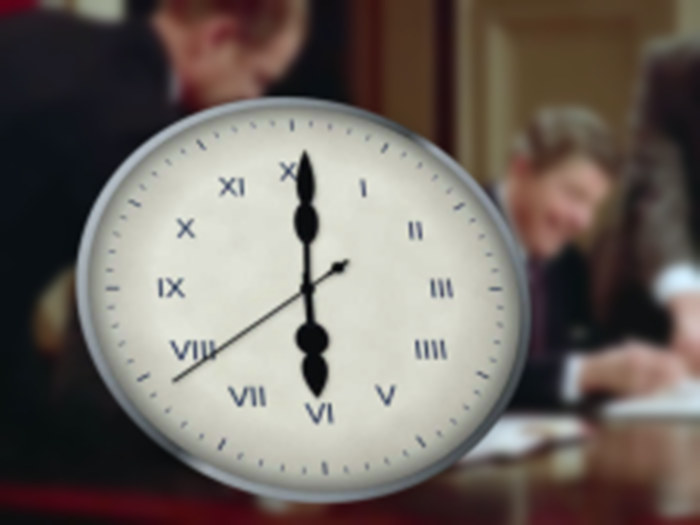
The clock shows h=6 m=0 s=39
